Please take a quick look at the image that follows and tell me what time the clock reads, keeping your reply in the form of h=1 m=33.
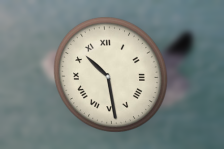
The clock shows h=10 m=29
